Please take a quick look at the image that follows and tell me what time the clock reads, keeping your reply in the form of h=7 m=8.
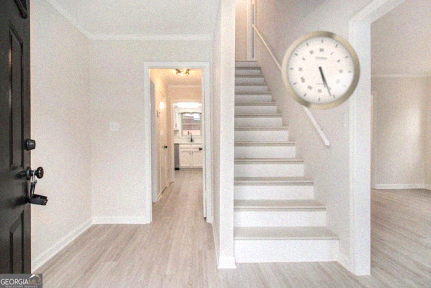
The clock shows h=5 m=26
